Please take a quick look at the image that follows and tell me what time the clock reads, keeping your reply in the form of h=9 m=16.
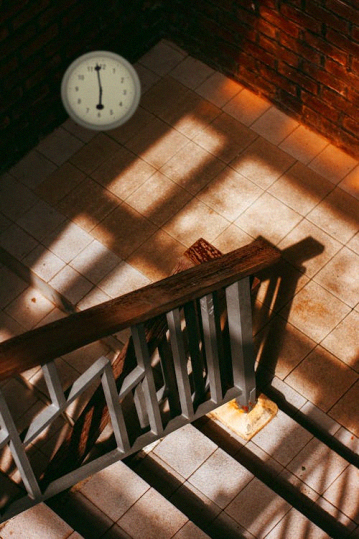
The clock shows h=5 m=58
